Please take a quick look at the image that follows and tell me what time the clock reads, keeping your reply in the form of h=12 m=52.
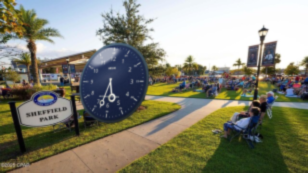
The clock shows h=5 m=33
